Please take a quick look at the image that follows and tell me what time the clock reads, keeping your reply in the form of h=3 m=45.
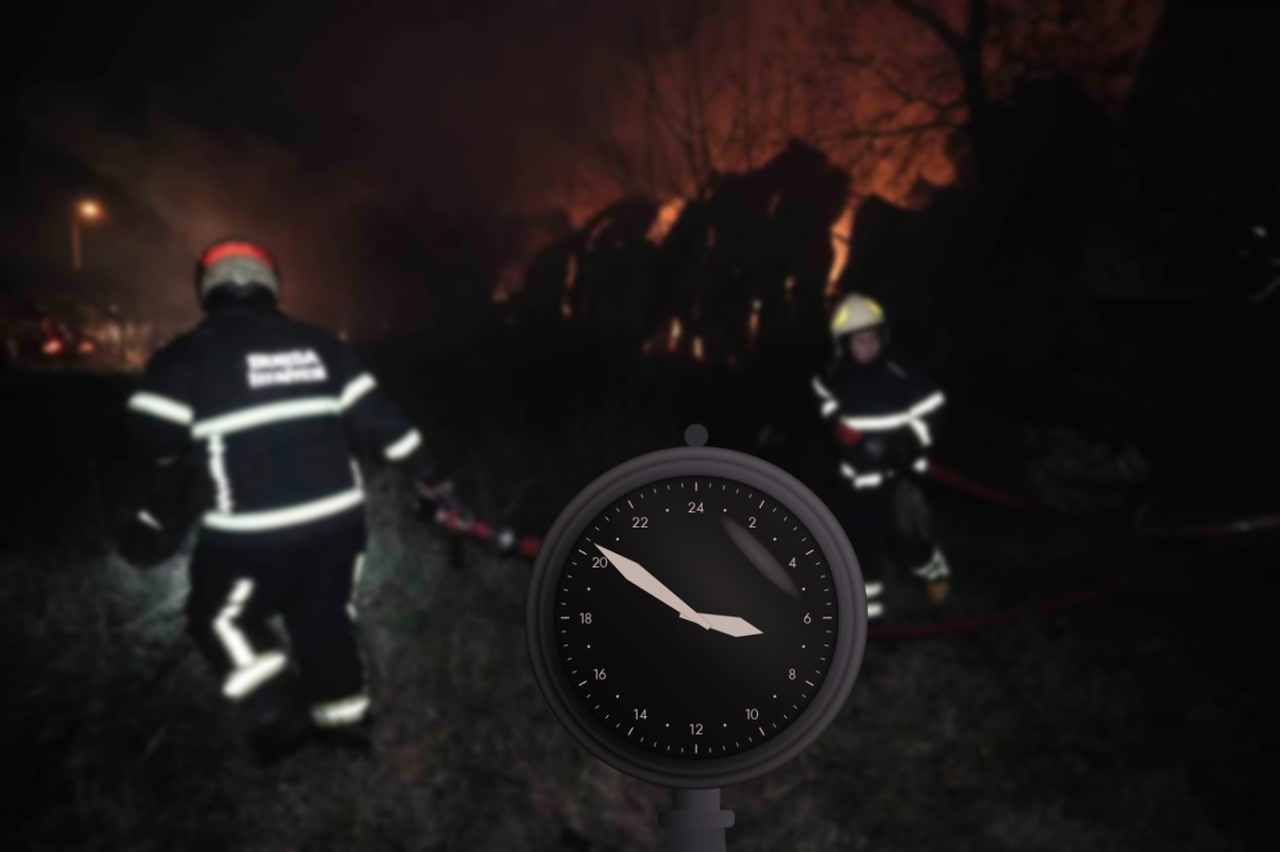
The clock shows h=6 m=51
